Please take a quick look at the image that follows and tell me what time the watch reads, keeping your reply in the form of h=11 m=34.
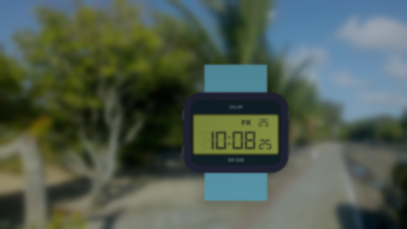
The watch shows h=10 m=8
